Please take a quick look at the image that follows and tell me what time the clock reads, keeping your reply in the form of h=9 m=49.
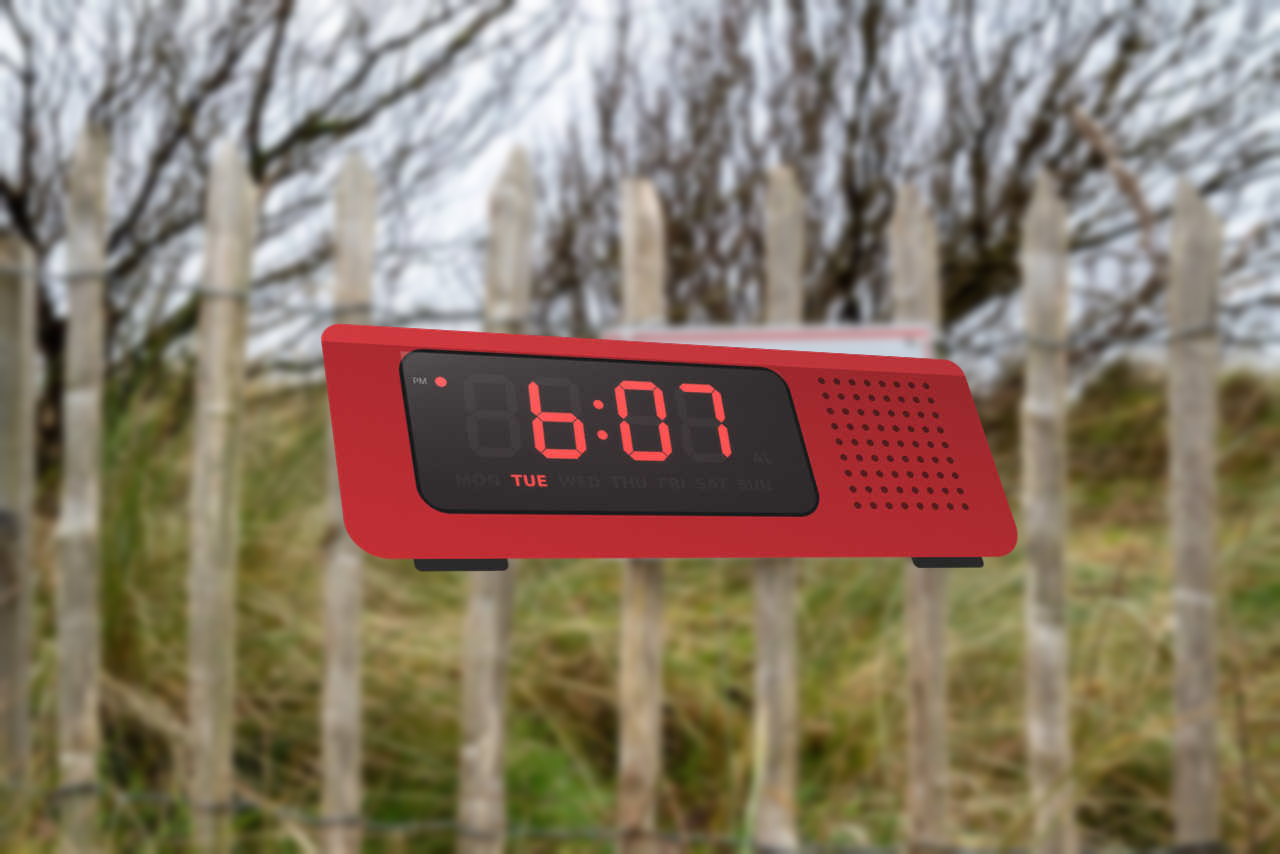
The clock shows h=6 m=7
